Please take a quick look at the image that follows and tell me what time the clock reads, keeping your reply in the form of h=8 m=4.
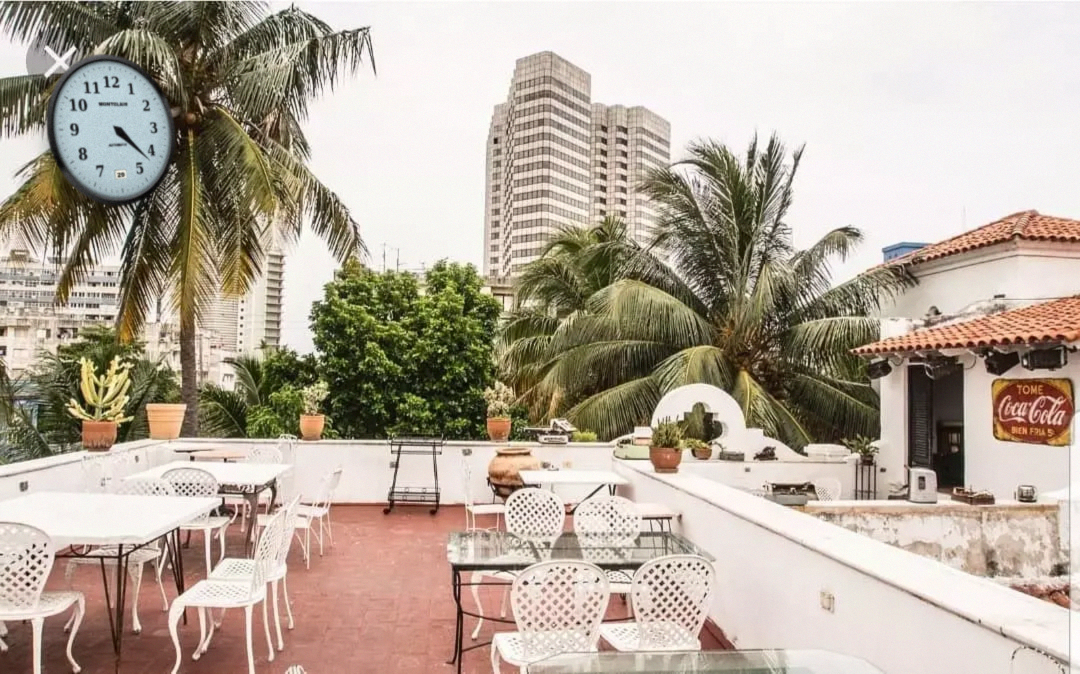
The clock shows h=4 m=22
